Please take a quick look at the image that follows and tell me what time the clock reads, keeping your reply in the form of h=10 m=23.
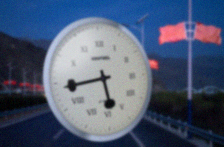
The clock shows h=5 m=44
